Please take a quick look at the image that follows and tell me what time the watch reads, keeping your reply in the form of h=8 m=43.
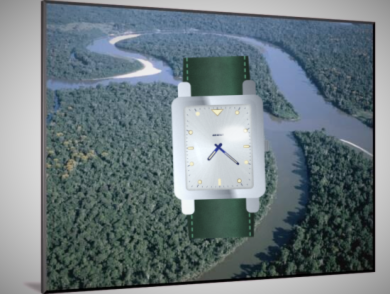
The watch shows h=7 m=22
